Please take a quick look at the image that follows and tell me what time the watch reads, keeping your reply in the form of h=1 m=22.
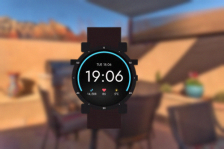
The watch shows h=19 m=6
